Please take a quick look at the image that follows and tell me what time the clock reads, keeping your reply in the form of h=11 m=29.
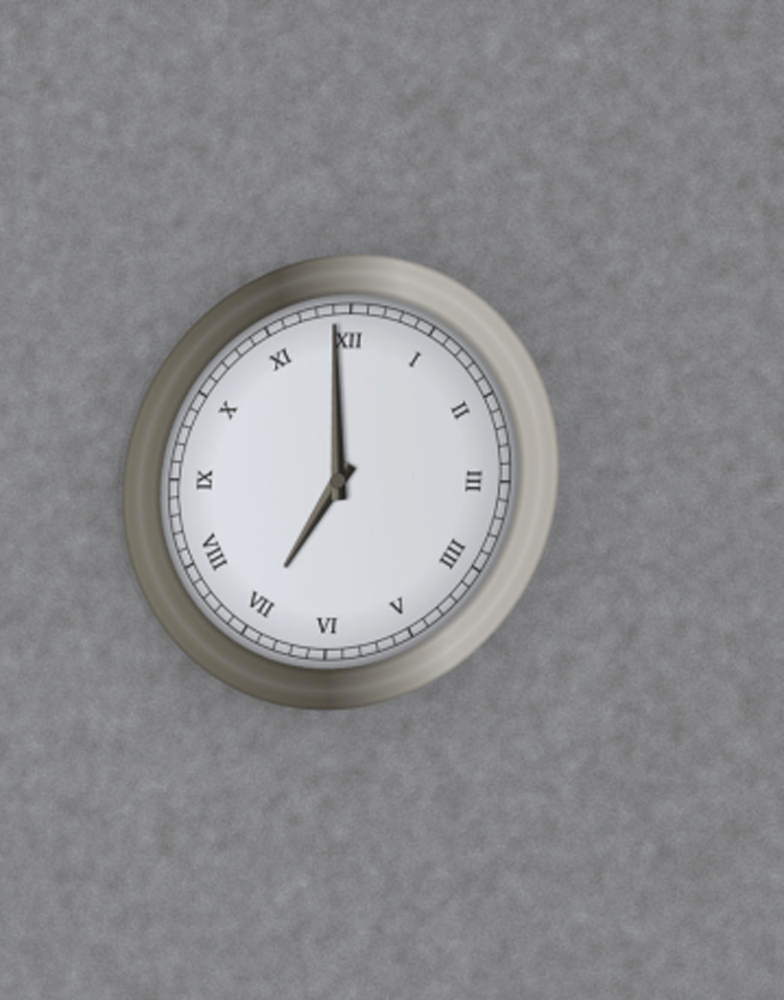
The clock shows h=6 m=59
